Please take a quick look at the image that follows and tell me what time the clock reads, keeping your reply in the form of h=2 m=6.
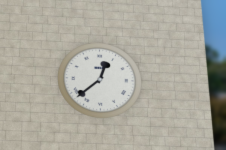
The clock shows h=12 m=38
